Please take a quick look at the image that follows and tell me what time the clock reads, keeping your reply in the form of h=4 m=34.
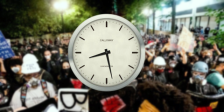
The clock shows h=8 m=28
